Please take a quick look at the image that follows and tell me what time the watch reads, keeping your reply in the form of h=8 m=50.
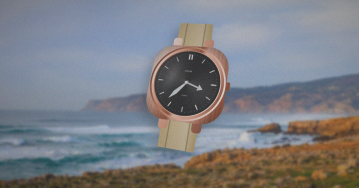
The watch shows h=3 m=37
